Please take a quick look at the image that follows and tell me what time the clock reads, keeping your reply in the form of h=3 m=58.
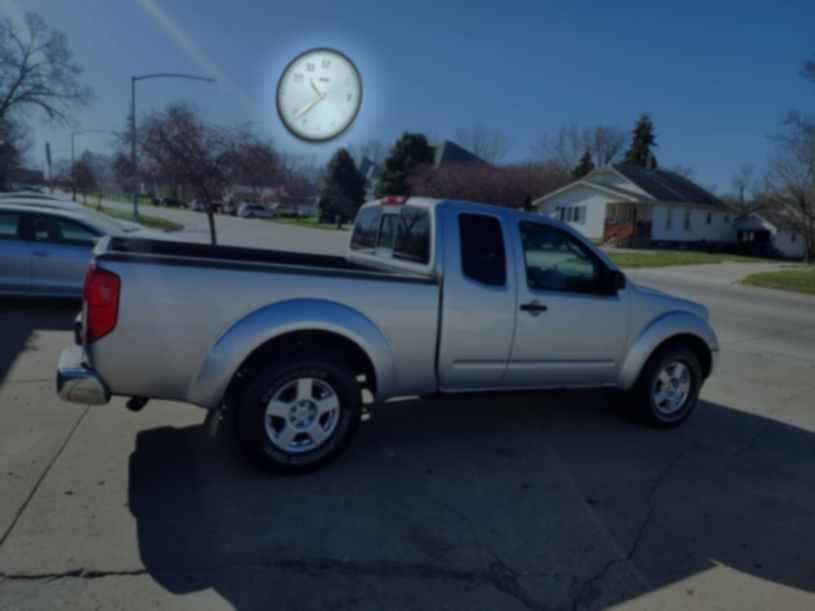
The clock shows h=10 m=38
